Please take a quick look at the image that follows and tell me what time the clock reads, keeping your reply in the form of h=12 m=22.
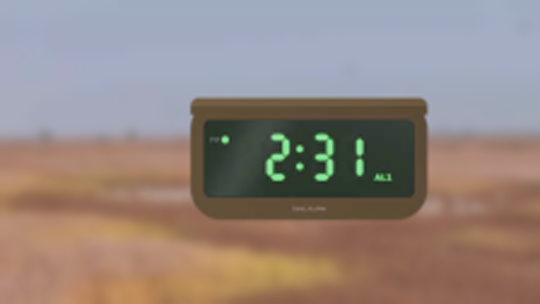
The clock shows h=2 m=31
